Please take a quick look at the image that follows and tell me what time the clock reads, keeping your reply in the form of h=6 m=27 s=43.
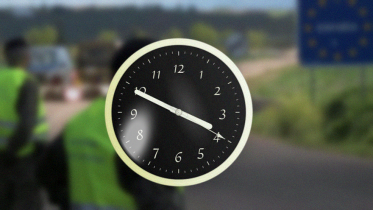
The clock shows h=3 m=49 s=20
